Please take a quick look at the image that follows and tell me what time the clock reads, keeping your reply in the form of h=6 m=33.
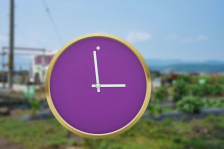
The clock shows h=2 m=59
